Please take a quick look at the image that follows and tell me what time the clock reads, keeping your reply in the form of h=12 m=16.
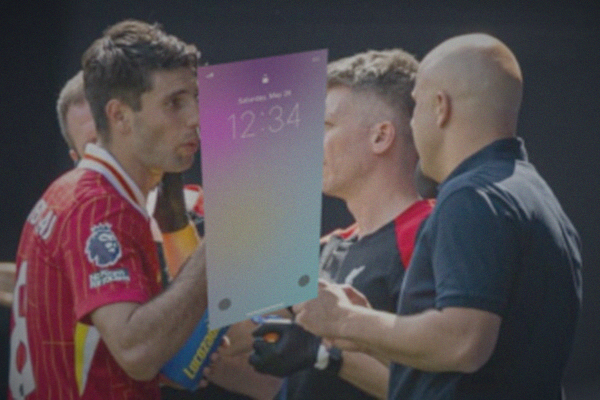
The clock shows h=12 m=34
